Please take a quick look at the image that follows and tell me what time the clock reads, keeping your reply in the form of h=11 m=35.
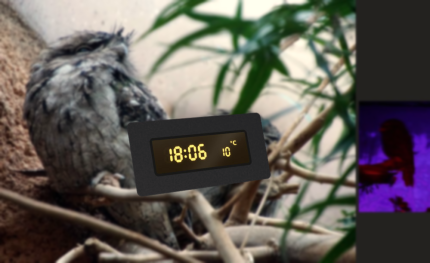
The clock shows h=18 m=6
